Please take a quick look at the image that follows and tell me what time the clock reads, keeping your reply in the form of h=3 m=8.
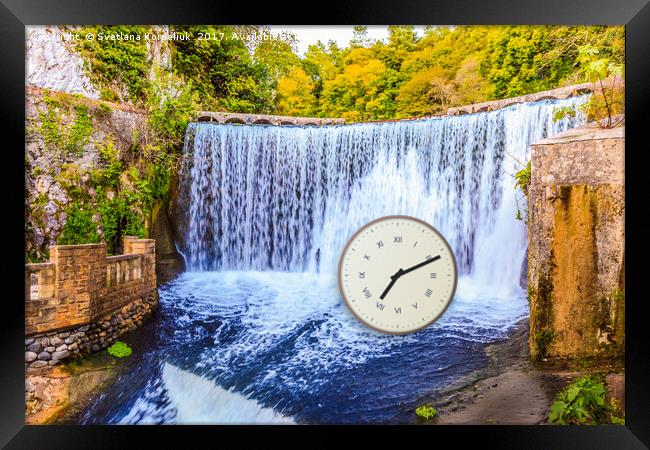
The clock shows h=7 m=11
